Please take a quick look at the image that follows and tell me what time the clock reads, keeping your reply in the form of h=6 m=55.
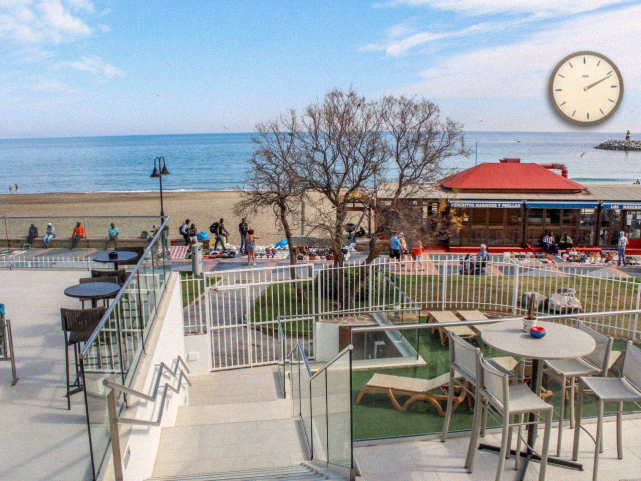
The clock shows h=2 m=11
